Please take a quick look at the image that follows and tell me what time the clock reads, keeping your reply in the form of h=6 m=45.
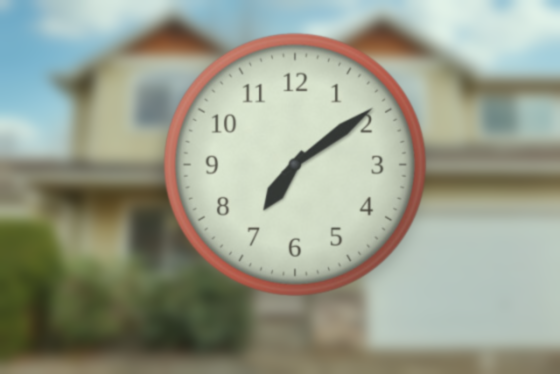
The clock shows h=7 m=9
